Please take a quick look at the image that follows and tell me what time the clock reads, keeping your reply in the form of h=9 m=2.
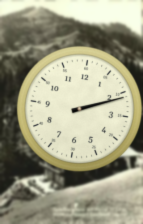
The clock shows h=2 m=11
